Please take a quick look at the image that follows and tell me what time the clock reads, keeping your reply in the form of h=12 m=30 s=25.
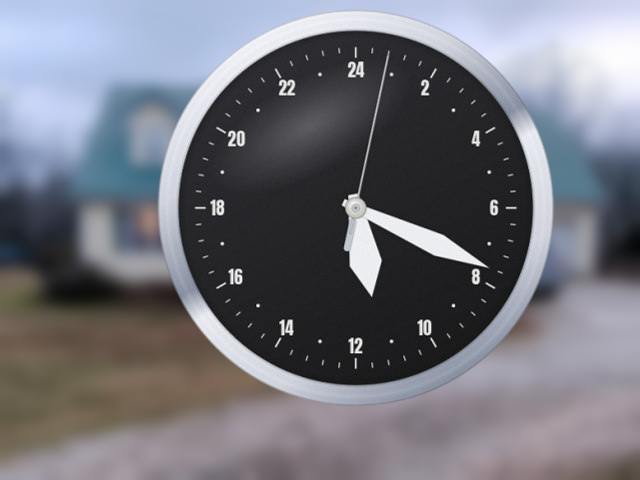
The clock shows h=11 m=19 s=2
